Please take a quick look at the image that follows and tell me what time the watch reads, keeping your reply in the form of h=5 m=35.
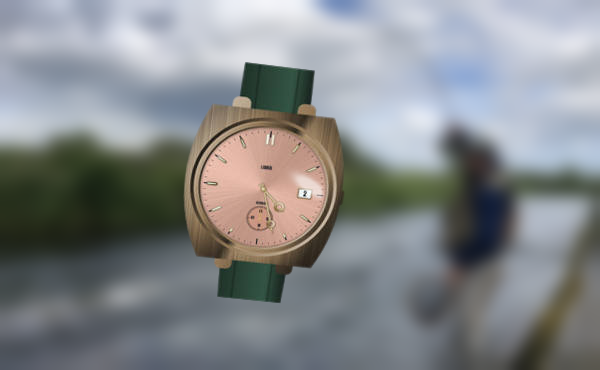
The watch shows h=4 m=27
